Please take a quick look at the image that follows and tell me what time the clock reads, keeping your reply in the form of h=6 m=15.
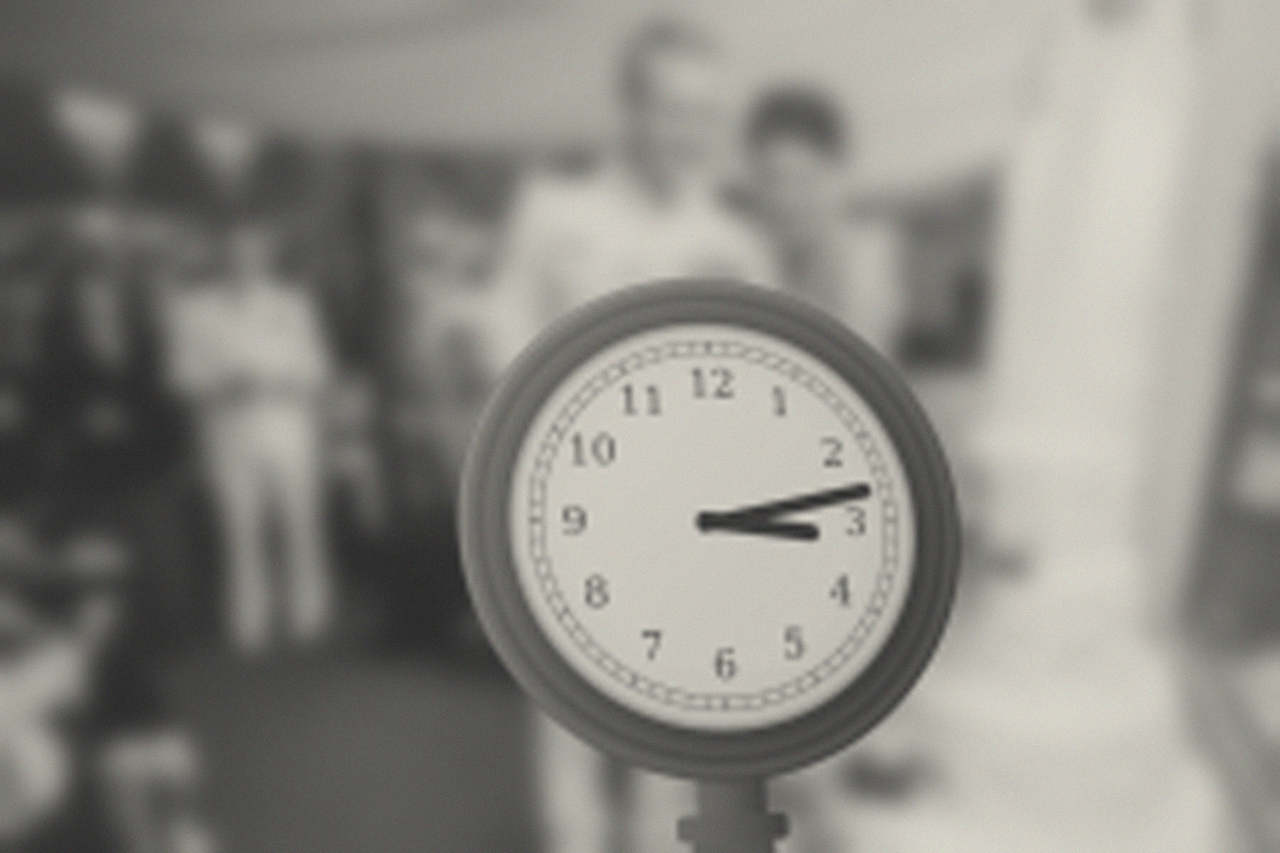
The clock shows h=3 m=13
